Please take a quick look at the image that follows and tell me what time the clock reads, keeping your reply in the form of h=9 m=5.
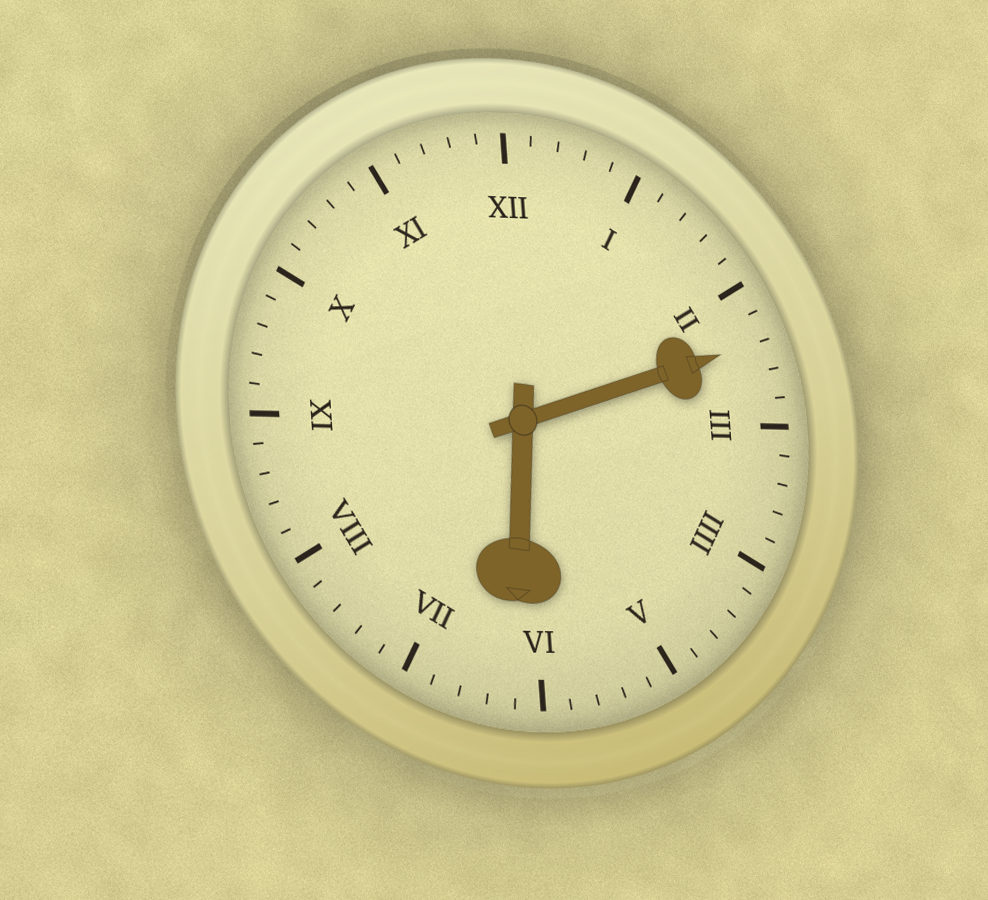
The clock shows h=6 m=12
